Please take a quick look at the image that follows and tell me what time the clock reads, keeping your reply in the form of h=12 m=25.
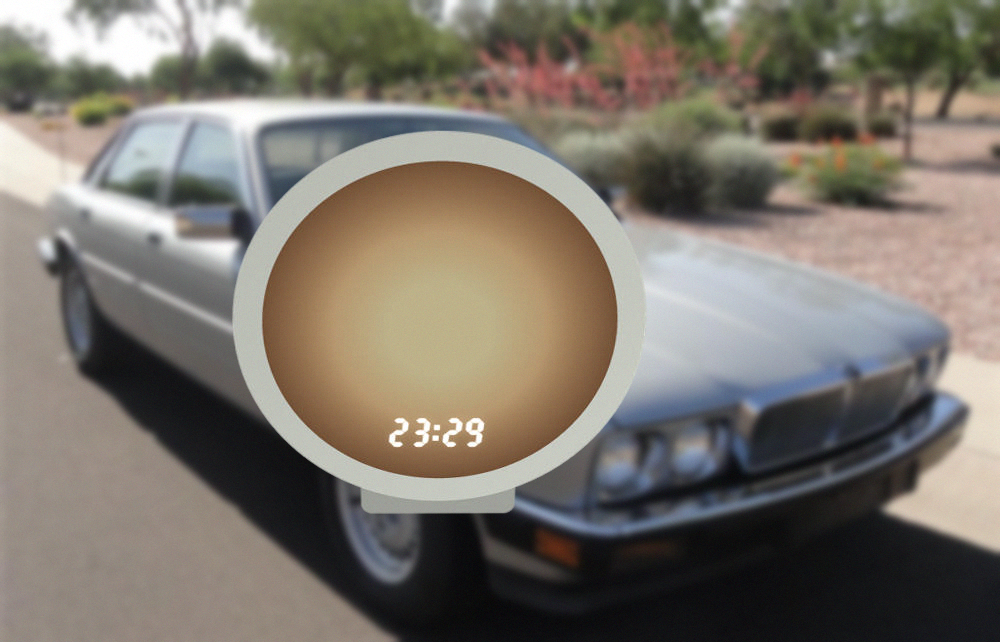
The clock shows h=23 m=29
